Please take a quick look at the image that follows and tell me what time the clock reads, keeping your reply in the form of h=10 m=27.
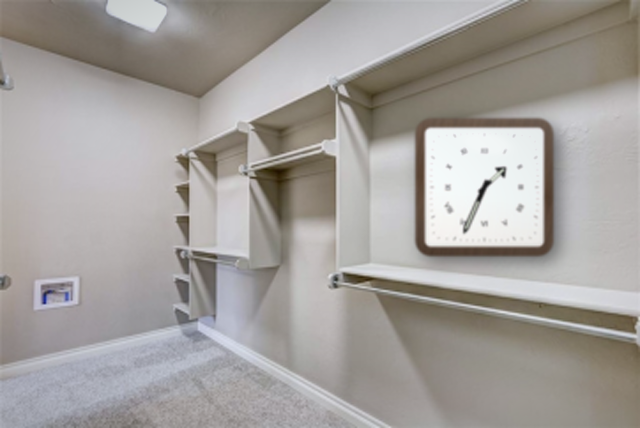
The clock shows h=1 m=34
